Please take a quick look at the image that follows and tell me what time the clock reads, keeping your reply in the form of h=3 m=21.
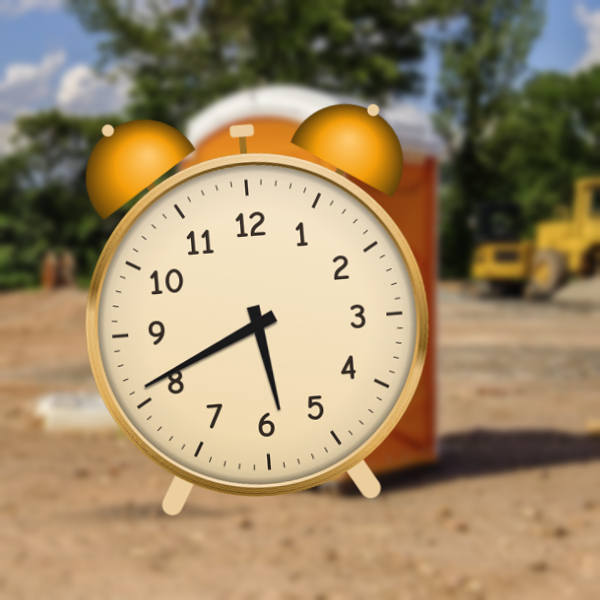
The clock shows h=5 m=41
